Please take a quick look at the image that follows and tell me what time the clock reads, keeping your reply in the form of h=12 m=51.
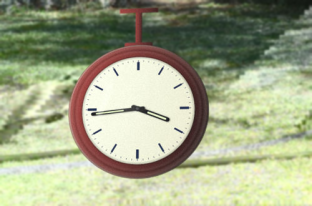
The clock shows h=3 m=44
